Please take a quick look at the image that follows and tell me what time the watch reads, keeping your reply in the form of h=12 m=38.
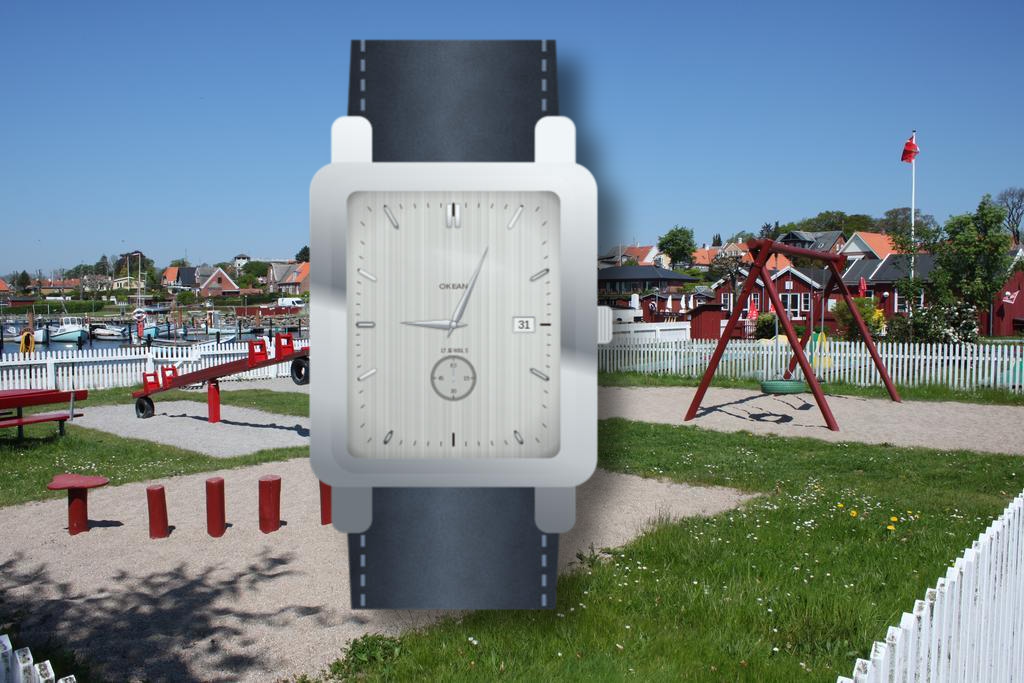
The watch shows h=9 m=4
